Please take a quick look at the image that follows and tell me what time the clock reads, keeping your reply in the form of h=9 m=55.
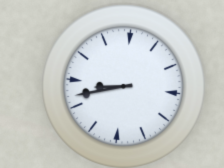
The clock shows h=8 m=42
